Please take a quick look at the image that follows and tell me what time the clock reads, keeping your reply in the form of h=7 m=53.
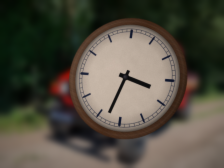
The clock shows h=3 m=33
